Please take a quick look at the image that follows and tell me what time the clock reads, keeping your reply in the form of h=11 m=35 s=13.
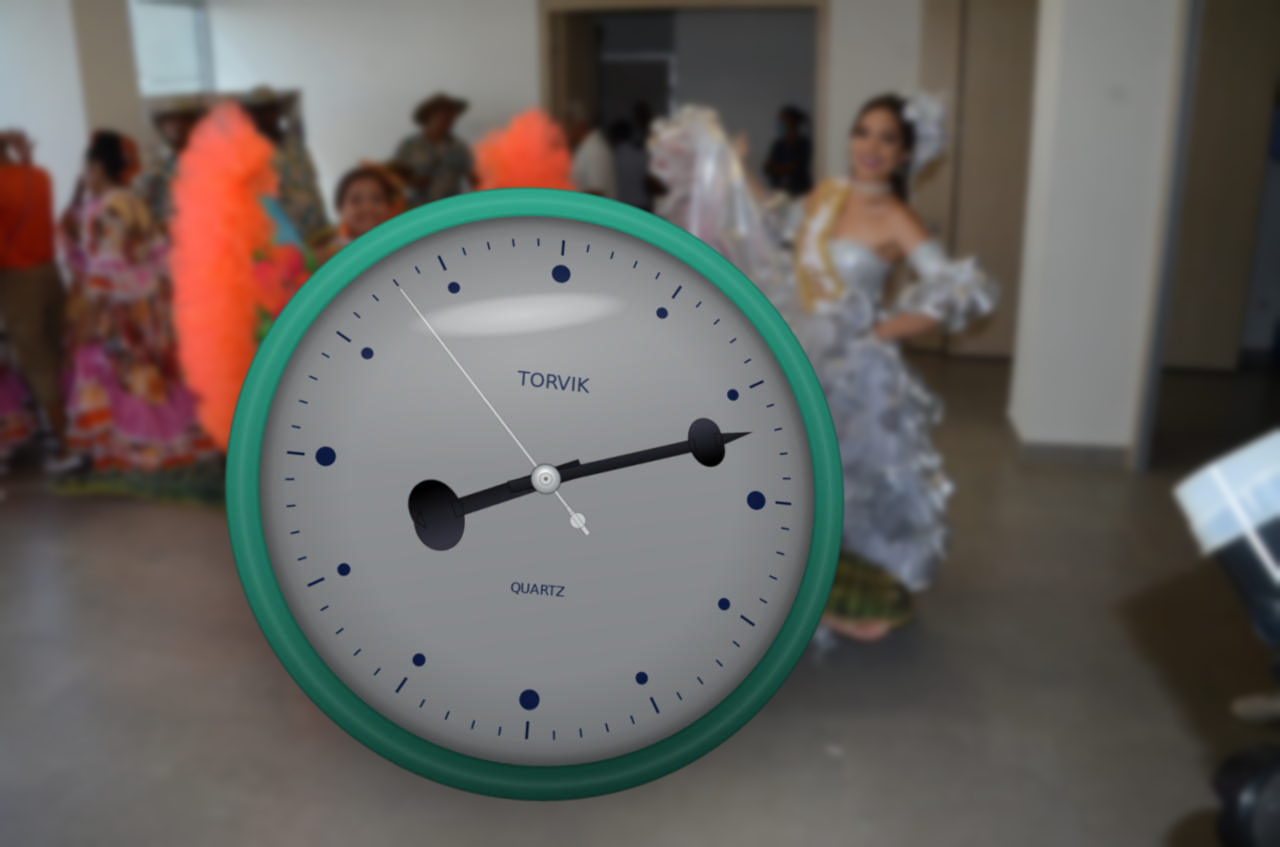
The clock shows h=8 m=11 s=53
